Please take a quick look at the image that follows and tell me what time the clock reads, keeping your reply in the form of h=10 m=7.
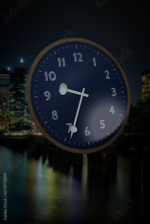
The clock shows h=9 m=34
